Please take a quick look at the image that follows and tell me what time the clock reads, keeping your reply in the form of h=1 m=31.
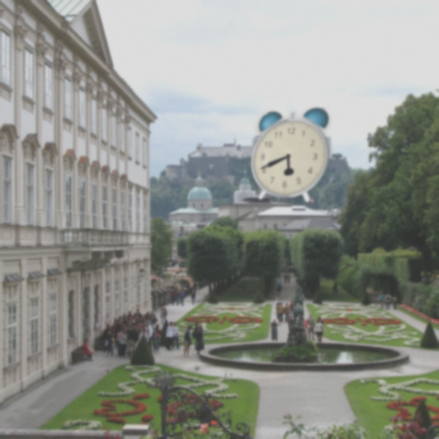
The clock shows h=5 m=41
